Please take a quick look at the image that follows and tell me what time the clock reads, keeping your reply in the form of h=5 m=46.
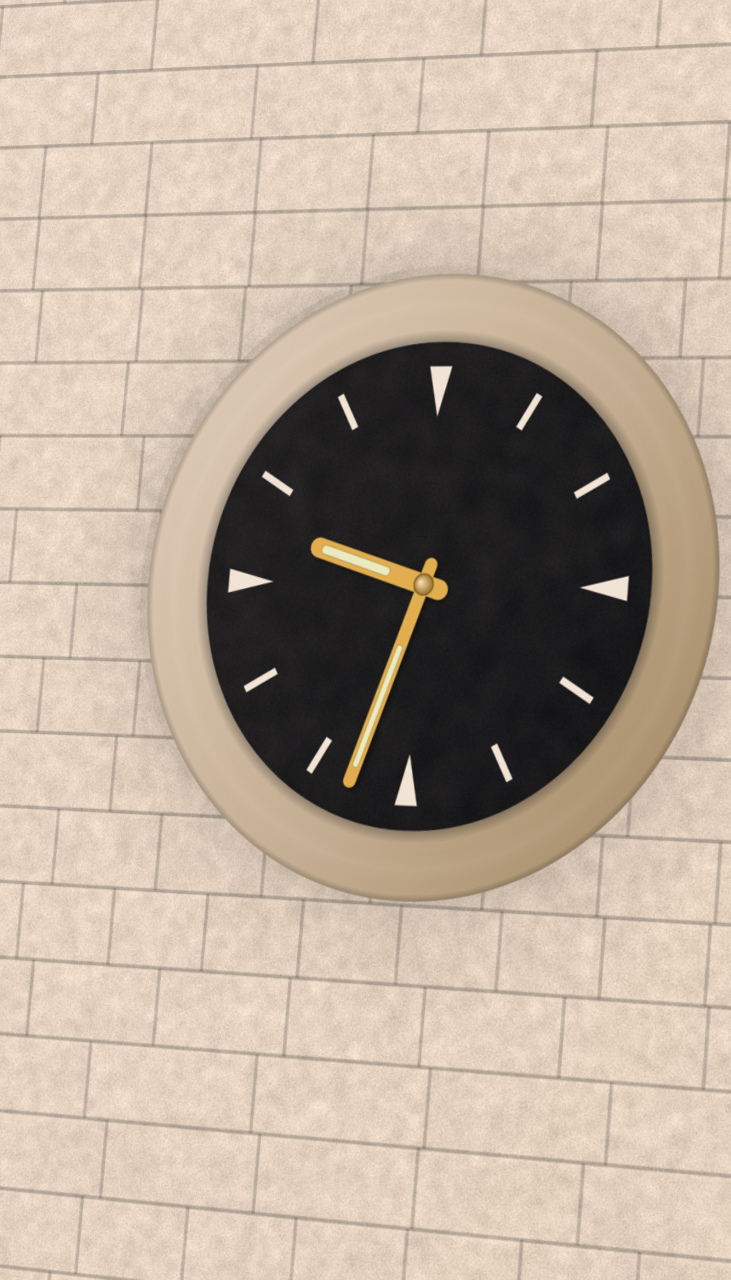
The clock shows h=9 m=33
